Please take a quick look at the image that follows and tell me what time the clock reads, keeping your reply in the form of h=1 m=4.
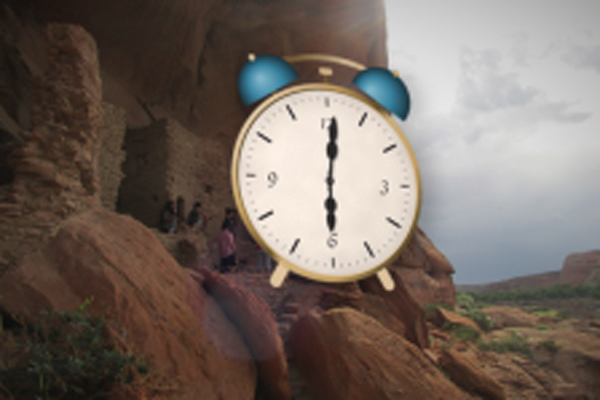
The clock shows h=6 m=1
